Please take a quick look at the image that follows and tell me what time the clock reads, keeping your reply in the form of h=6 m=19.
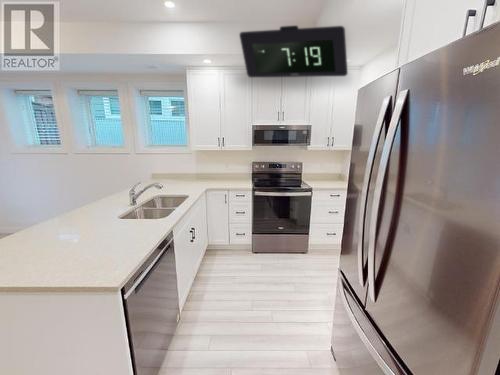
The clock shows h=7 m=19
